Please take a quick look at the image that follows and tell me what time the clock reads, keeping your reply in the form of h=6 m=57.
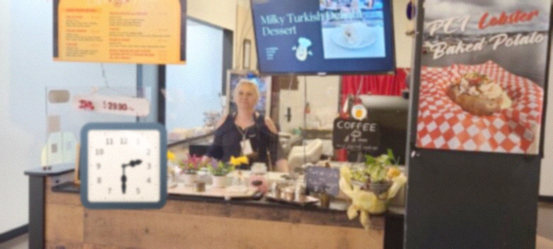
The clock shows h=2 m=30
